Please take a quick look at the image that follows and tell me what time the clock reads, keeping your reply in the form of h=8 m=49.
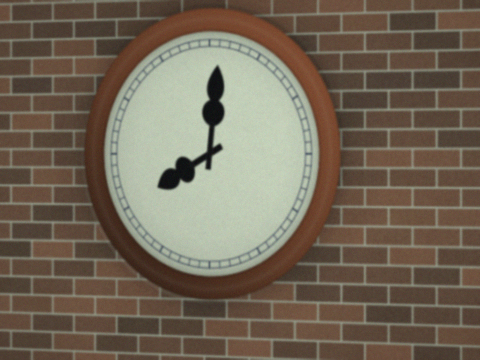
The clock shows h=8 m=1
